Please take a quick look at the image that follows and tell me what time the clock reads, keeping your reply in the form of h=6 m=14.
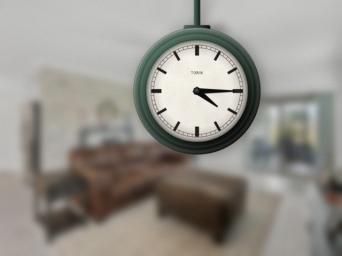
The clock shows h=4 m=15
